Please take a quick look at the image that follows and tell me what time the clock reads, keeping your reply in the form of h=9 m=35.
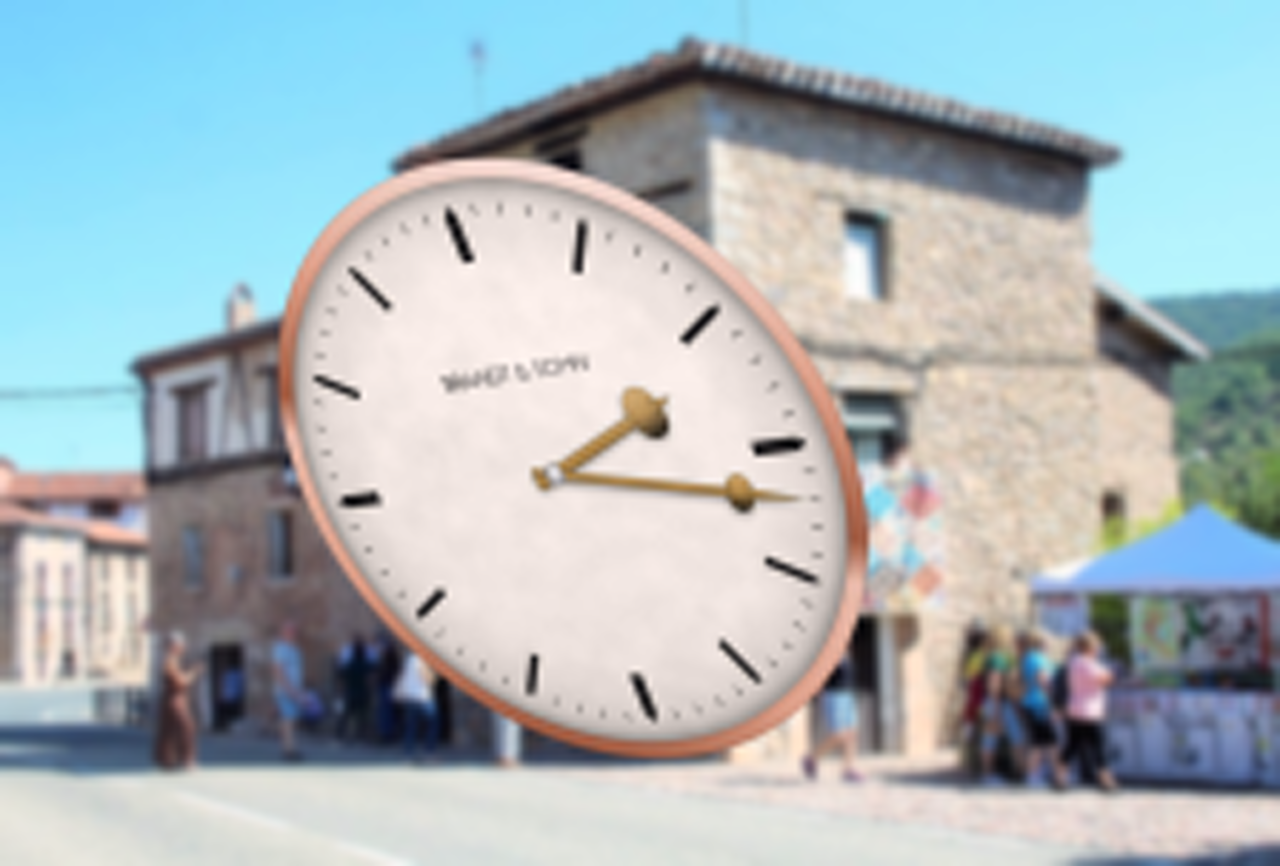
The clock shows h=2 m=17
